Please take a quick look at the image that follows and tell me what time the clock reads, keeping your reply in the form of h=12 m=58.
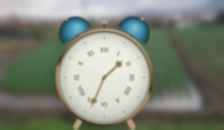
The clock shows h=1 m=34
